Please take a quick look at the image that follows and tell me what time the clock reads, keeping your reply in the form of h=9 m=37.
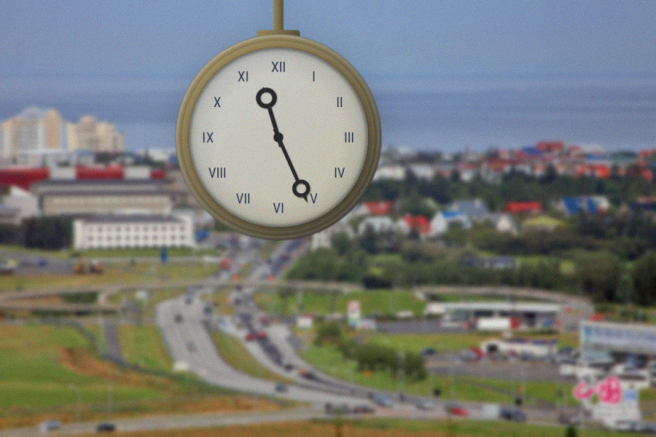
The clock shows h=11 m=26
